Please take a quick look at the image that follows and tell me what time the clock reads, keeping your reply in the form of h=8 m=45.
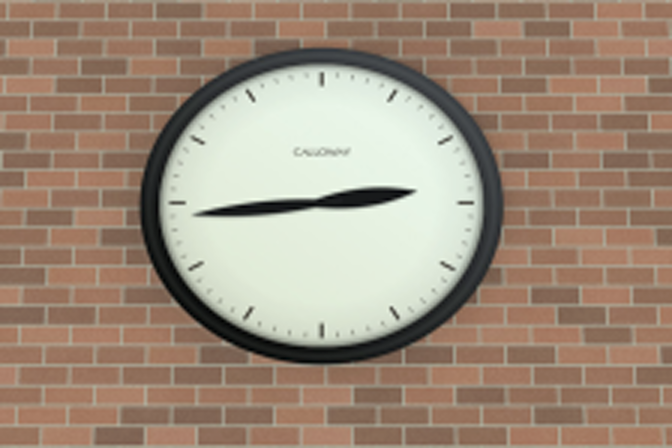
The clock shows h=2 m=44
